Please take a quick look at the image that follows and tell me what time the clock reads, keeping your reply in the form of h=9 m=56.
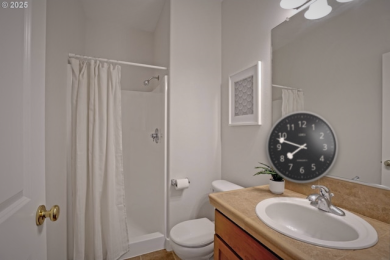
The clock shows h=7 m=48
